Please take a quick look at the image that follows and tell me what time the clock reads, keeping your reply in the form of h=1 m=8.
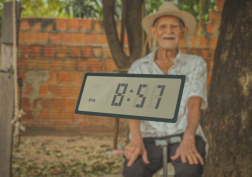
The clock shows h=8 m=57
